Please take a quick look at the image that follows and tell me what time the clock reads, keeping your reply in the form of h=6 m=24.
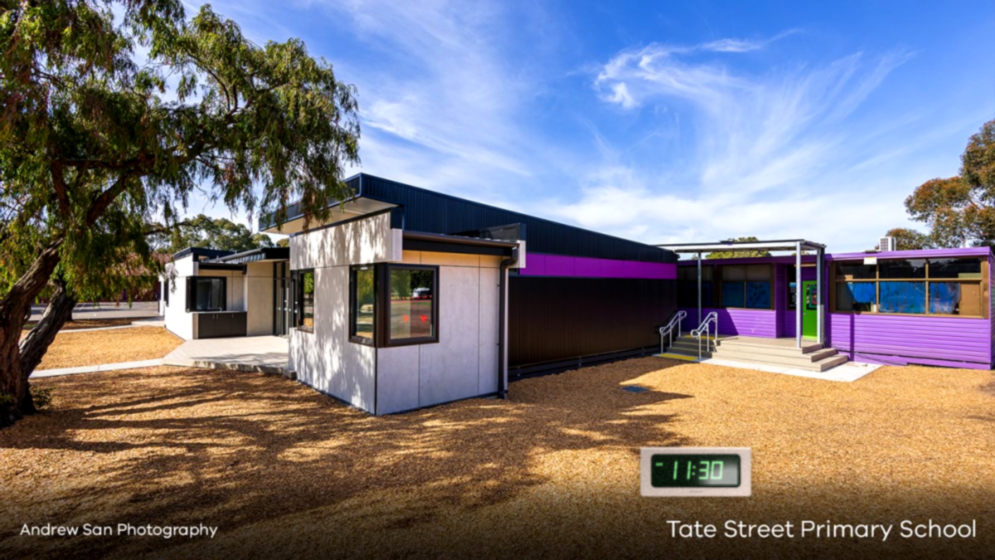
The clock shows h=11 m=30
